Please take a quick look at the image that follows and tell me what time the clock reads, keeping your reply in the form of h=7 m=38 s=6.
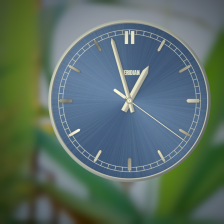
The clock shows h=12 m=57 s=21
